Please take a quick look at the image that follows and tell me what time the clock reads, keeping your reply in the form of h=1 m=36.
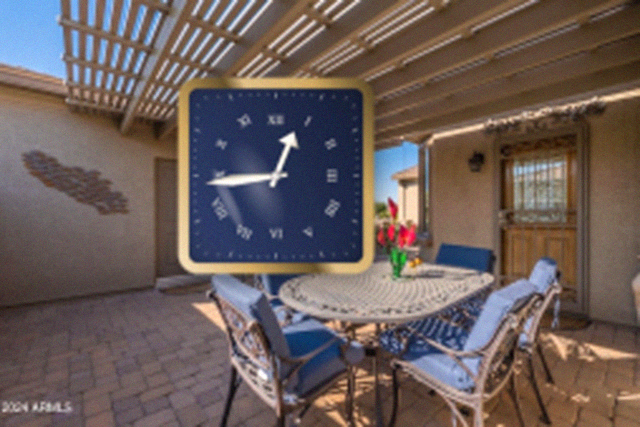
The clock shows h=12 m=44
